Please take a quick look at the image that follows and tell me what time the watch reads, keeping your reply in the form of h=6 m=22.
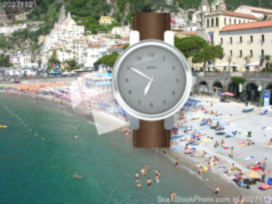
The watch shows h=6 m=50
